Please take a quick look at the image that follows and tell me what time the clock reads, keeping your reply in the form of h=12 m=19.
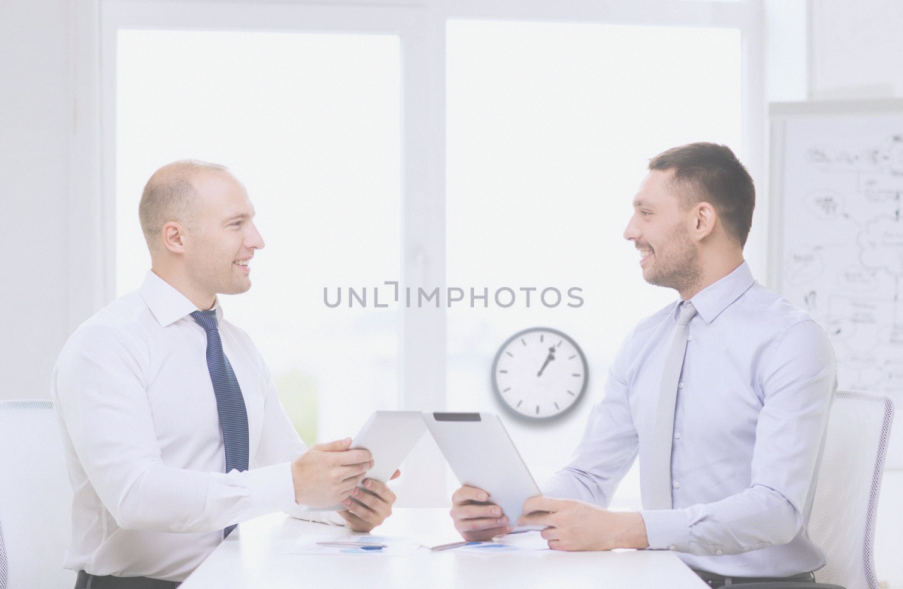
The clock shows h=1 m=4
